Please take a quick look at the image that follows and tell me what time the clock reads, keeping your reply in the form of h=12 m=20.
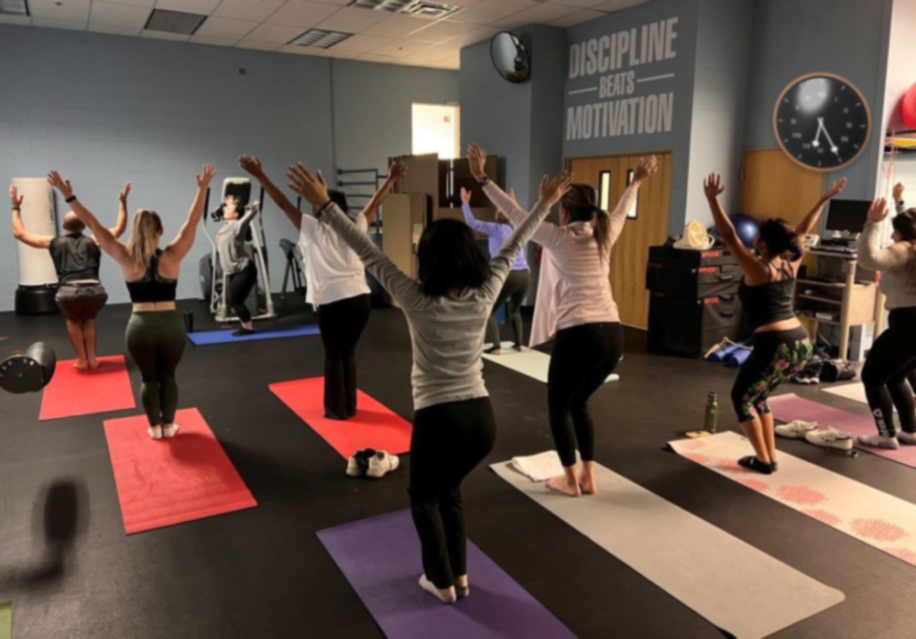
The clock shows h=6 m=25
